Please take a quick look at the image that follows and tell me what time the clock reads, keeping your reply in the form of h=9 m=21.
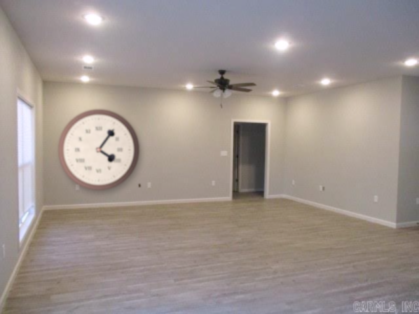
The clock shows h=4 m=6
